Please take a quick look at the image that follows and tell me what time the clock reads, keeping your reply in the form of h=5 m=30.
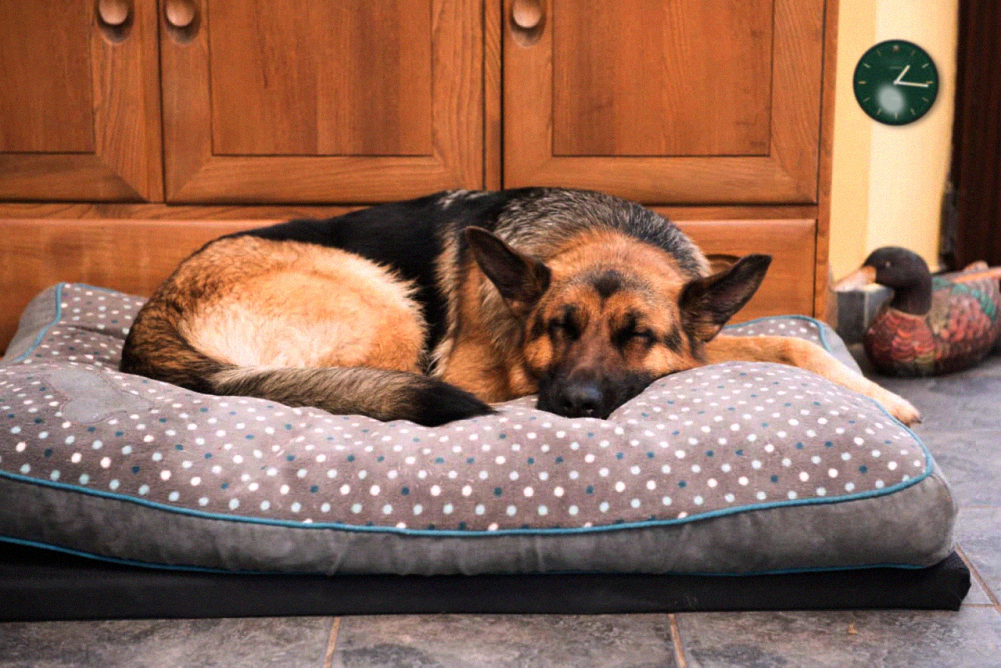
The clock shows h=1 m=16
